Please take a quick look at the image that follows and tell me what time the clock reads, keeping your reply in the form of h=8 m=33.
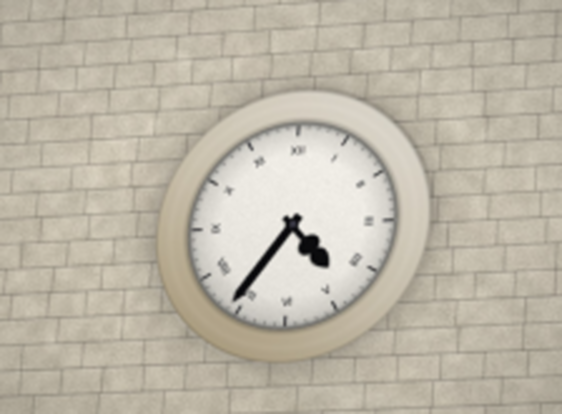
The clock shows h=4 m=36
